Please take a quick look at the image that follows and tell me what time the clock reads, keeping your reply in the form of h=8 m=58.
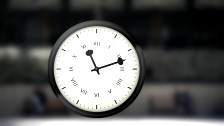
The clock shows h=11 m=12
